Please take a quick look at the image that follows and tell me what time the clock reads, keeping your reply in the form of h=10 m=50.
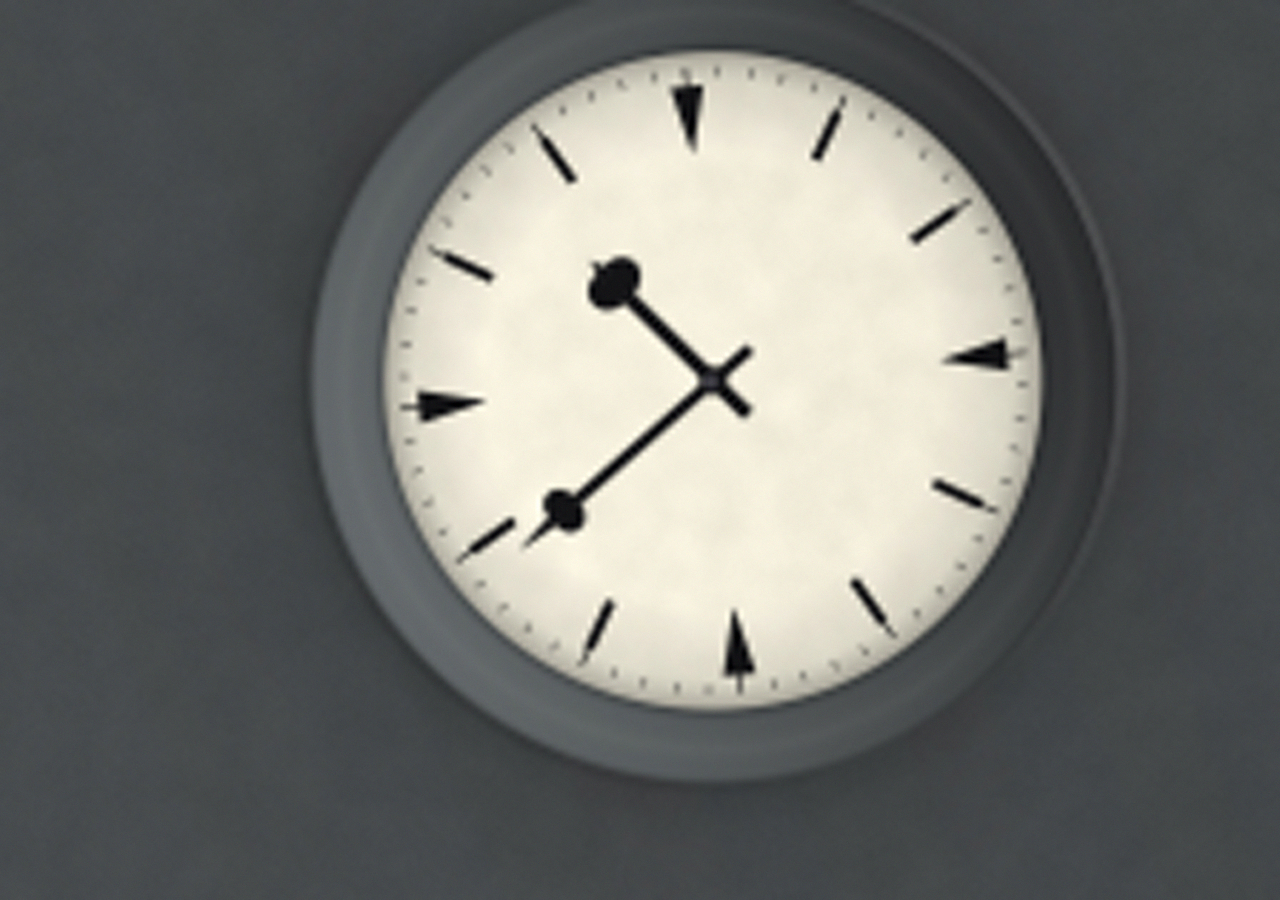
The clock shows h=10 m=39
